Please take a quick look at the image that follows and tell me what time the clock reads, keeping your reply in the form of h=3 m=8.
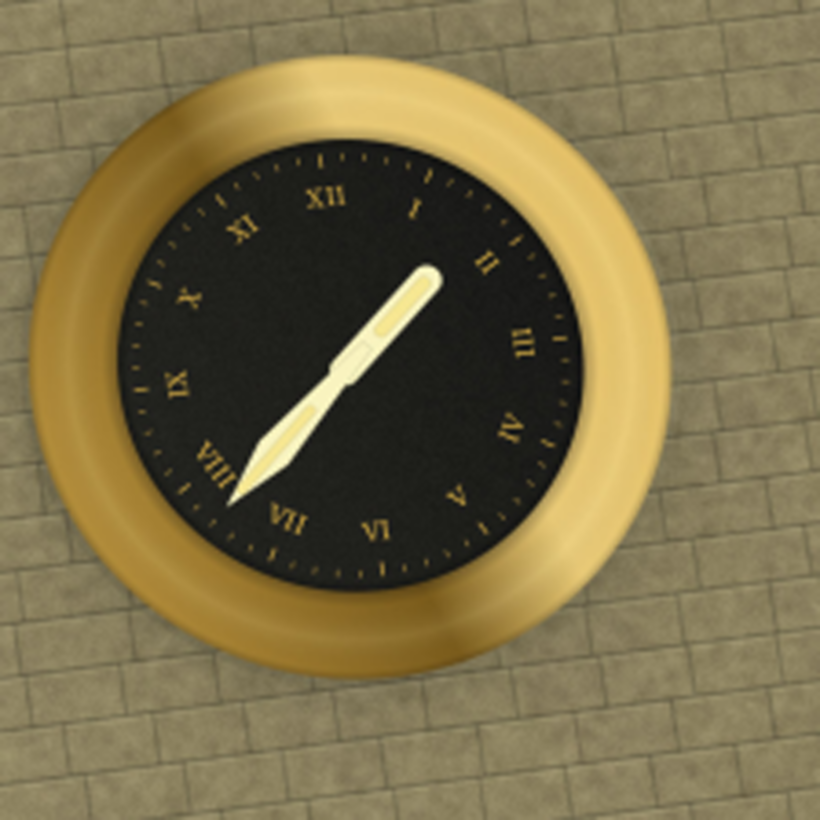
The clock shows h=1 m=38
